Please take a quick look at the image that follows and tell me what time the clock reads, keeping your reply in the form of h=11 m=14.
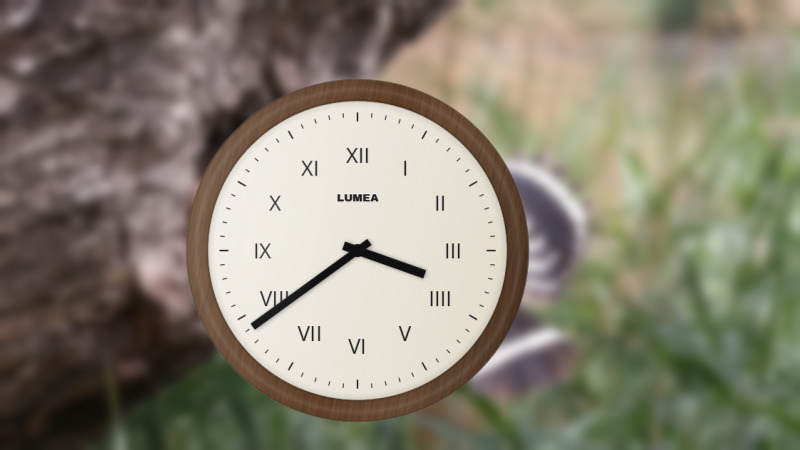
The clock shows h=3 m=39
